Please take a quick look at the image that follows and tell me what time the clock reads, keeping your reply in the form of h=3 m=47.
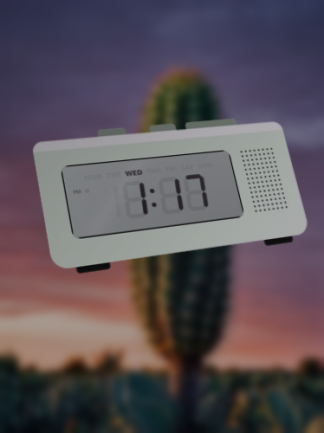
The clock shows h=1 m=17
